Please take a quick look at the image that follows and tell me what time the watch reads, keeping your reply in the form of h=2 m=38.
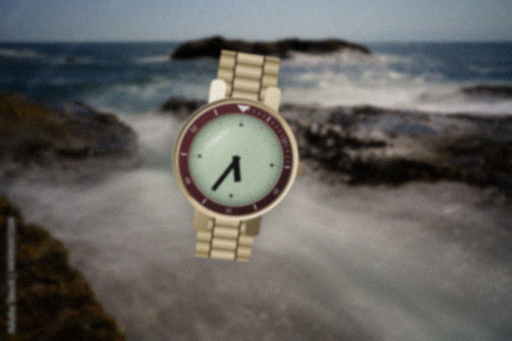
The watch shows h=5 m=35
